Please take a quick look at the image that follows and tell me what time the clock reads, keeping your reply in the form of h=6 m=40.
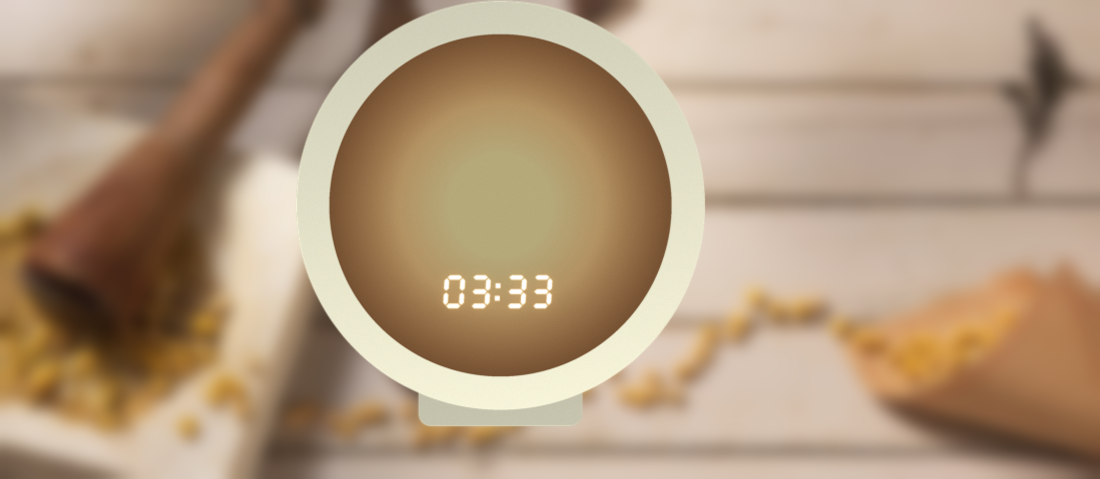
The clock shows h=3 m=33
